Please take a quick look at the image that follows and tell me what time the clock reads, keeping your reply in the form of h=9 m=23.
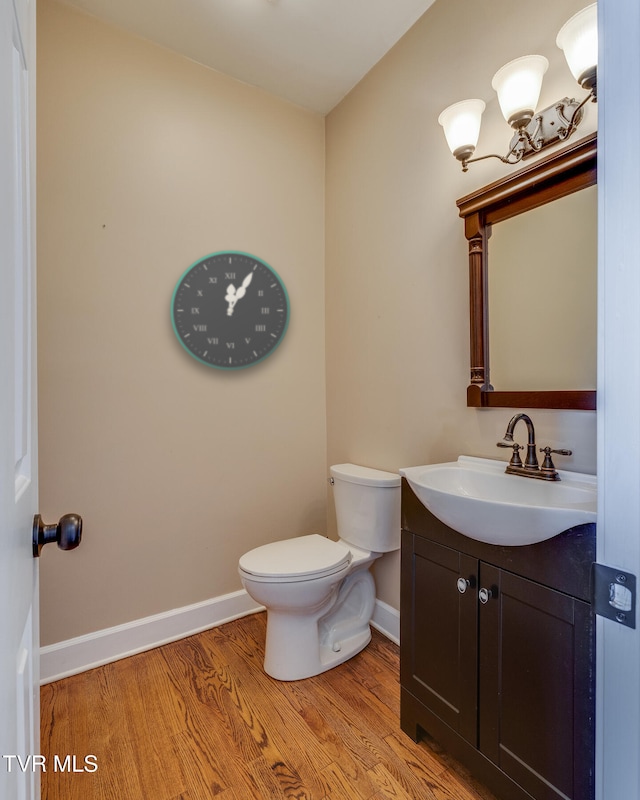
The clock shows h=12 m=5
